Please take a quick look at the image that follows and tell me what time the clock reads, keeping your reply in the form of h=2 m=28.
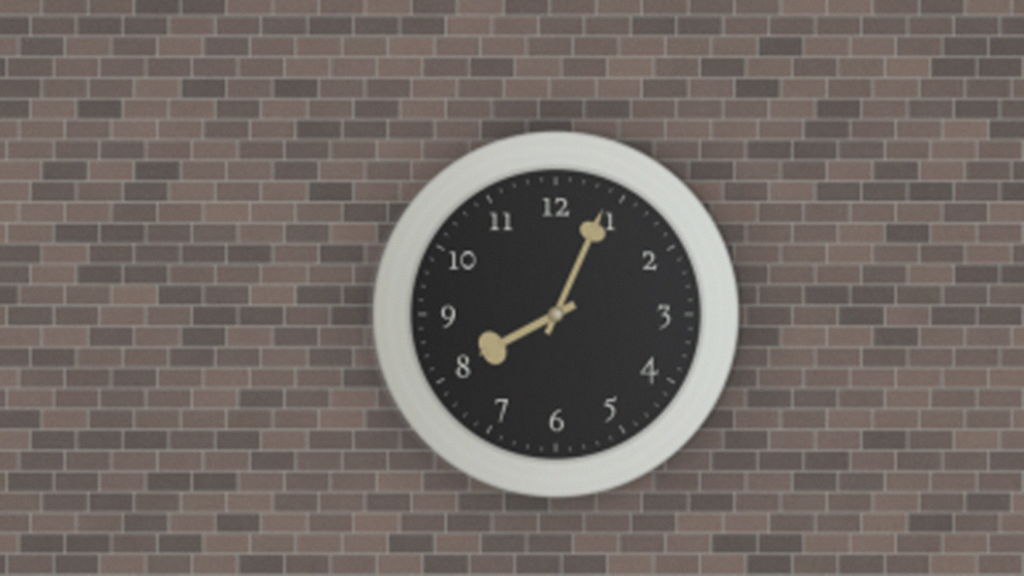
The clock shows h=8 m=4
